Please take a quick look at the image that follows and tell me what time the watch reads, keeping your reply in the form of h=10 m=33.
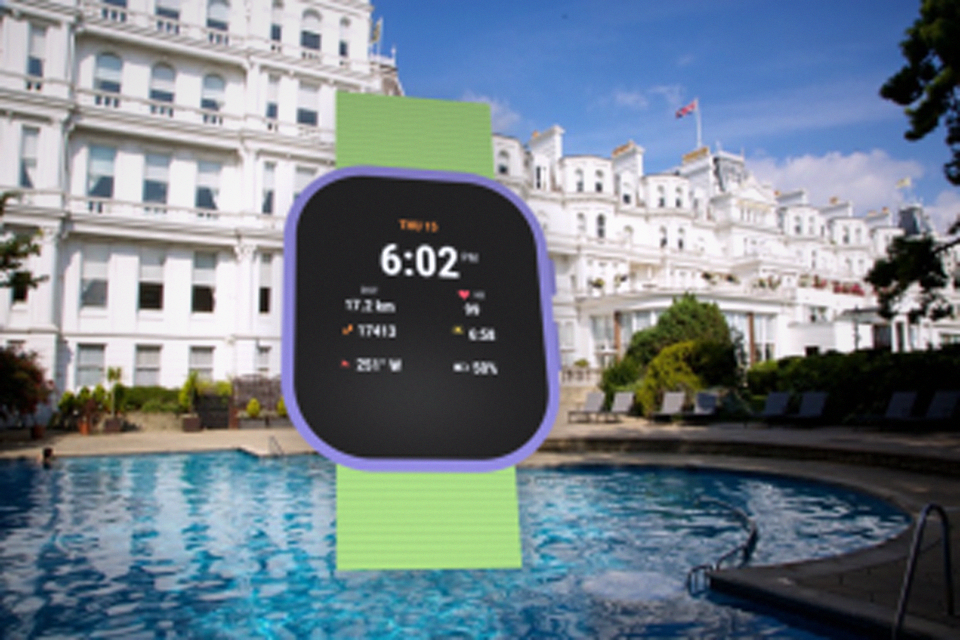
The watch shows h=6 m=2
